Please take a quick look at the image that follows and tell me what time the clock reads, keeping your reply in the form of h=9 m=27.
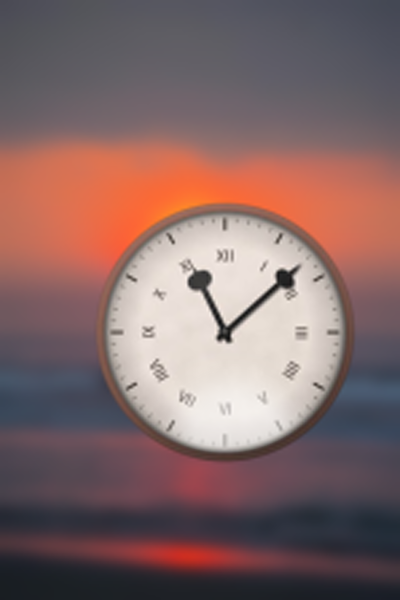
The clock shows h=11 m=8
